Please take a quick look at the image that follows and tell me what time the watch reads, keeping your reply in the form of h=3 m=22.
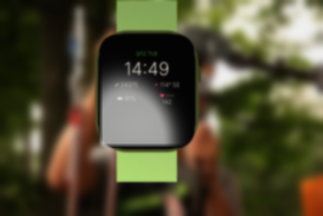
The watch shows h=14 m=49
